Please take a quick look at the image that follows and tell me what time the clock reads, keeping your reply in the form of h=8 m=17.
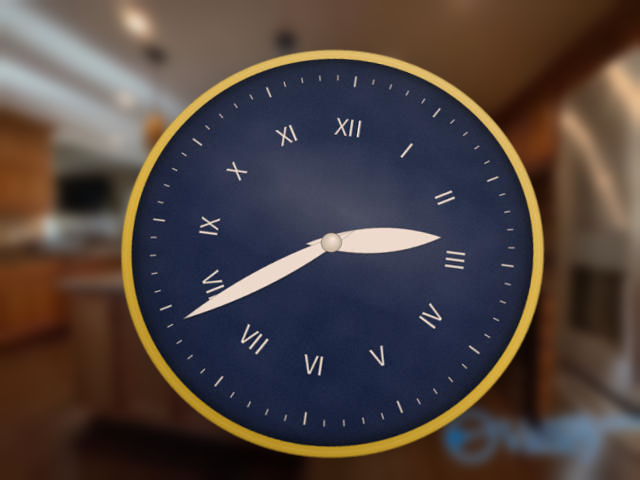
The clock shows h=2 m=39
